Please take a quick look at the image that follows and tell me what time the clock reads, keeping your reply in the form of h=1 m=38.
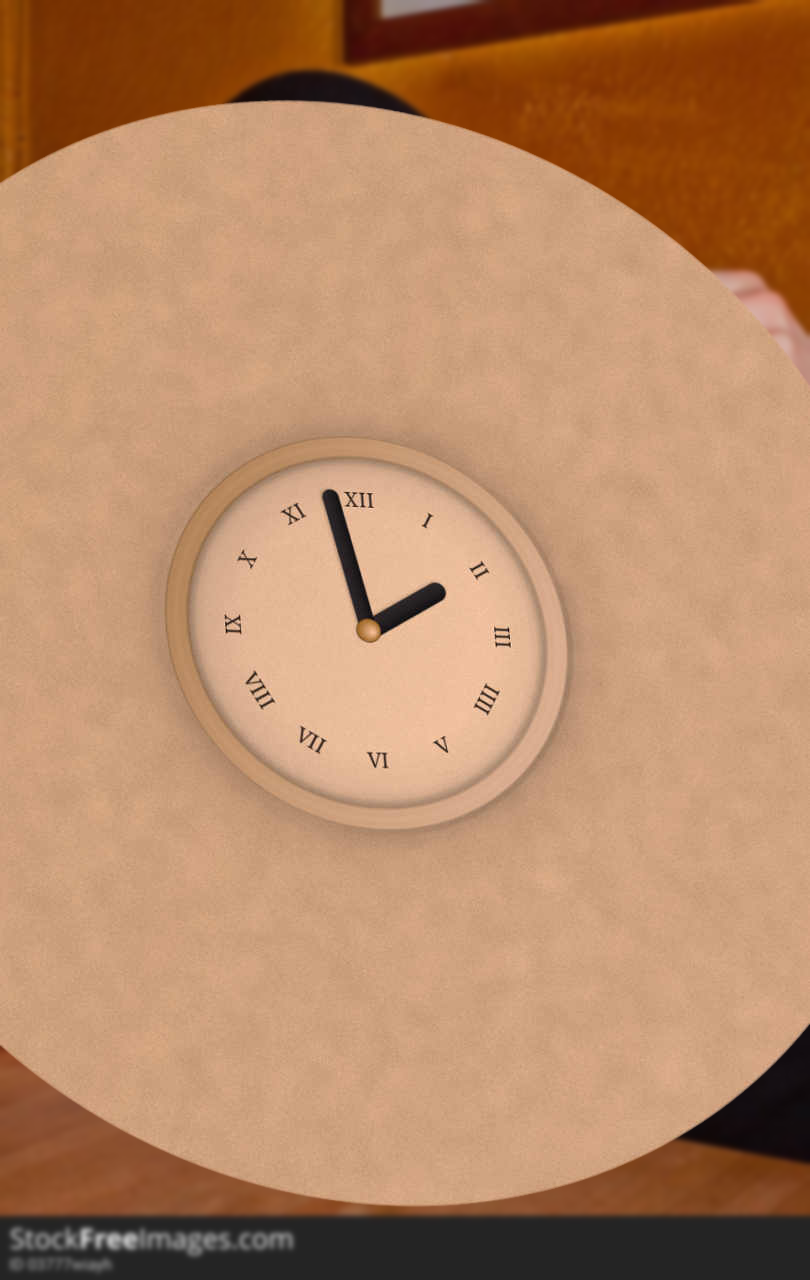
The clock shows h=1 m=58
